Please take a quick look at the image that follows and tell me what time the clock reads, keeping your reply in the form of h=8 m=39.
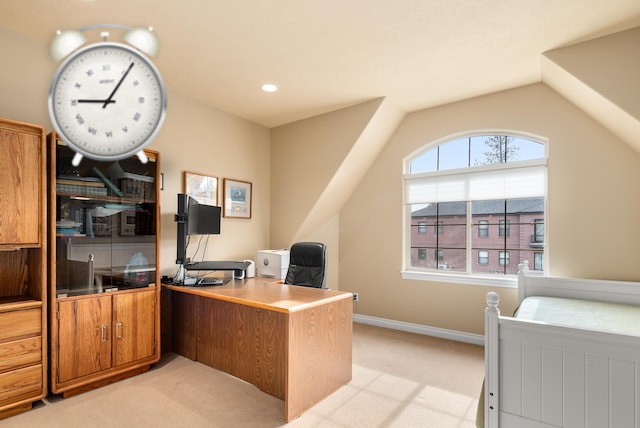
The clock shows h=9 m=6
